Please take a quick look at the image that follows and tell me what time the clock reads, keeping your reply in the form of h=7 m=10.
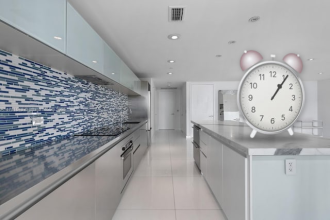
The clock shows h=1 m=6
